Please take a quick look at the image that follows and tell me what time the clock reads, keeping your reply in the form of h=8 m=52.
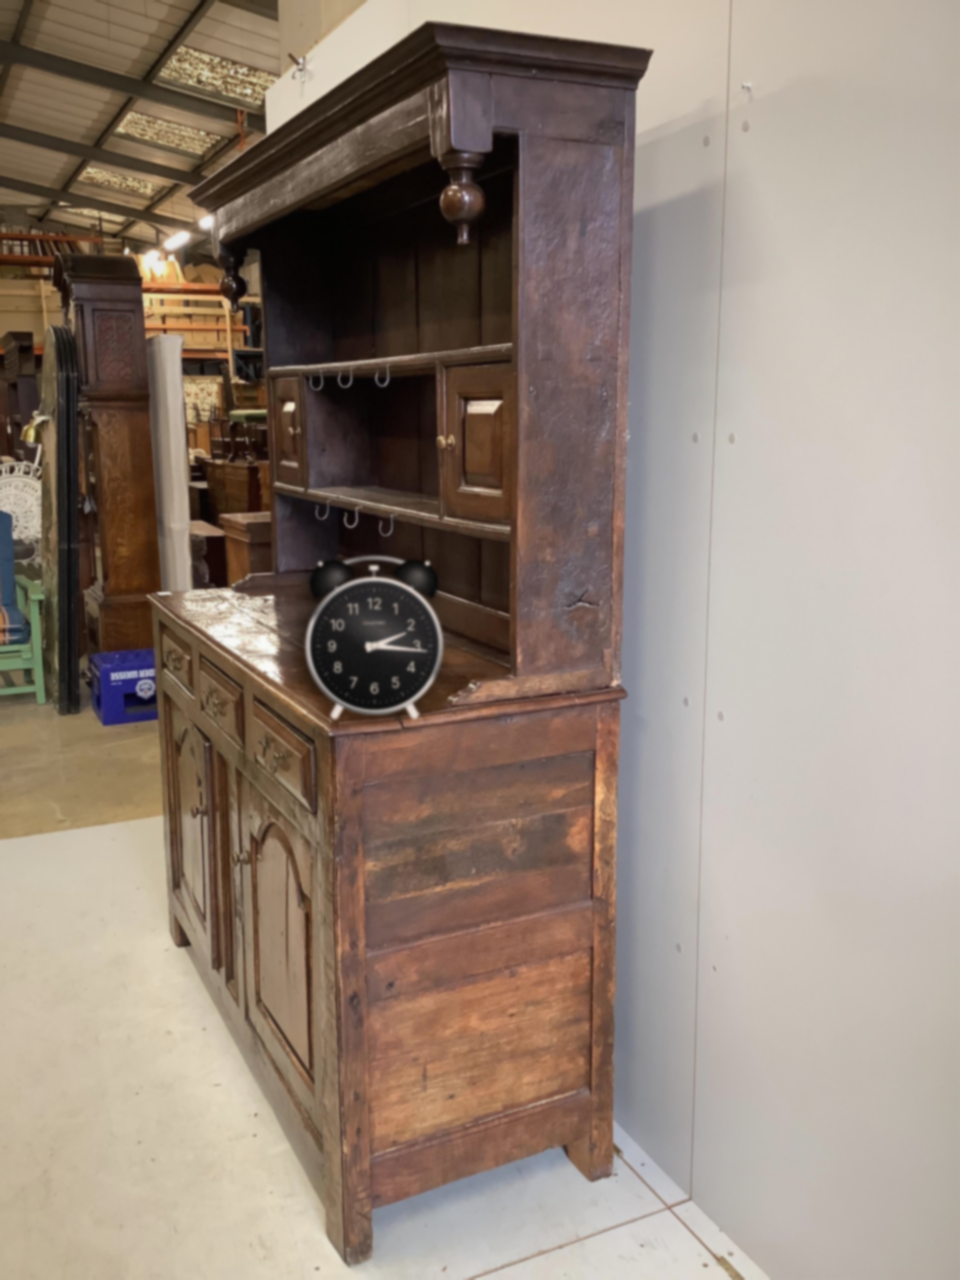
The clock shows h=2 m=16
